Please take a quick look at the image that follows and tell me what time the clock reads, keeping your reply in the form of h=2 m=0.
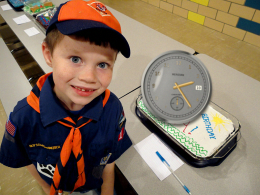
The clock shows h=2 m=24
